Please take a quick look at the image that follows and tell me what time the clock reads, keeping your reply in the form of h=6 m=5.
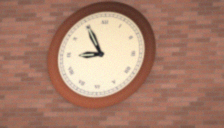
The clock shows h=8 m=55
